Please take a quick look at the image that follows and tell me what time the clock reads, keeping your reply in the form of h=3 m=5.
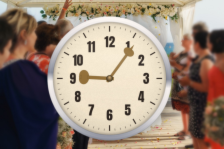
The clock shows h=9 m=6
